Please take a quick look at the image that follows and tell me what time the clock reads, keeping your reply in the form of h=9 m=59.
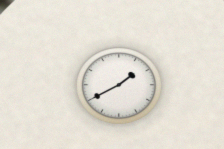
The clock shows h=1 m=40
